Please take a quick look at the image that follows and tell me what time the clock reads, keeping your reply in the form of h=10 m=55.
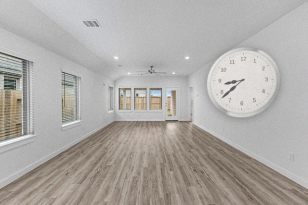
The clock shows h=8 m=38
